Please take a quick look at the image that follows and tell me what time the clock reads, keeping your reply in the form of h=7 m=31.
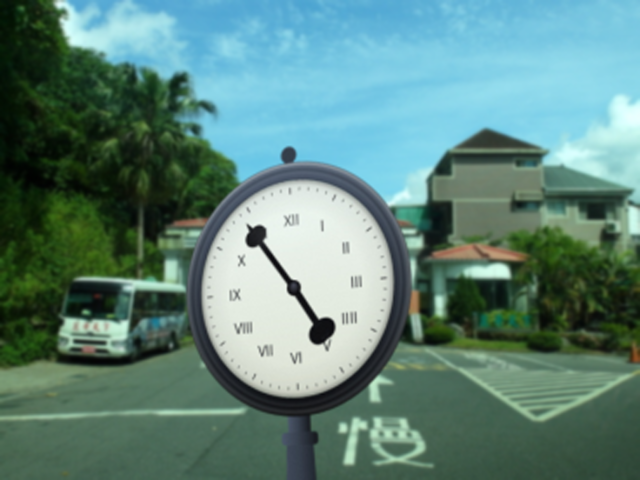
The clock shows h=4 m=54
